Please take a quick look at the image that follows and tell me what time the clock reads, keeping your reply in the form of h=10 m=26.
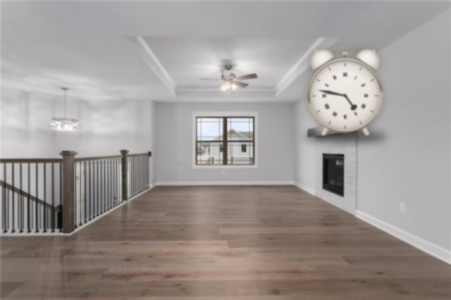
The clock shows h=4 m=47
